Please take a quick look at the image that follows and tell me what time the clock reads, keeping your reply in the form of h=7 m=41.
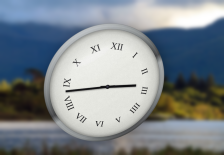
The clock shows h=2 m=43
